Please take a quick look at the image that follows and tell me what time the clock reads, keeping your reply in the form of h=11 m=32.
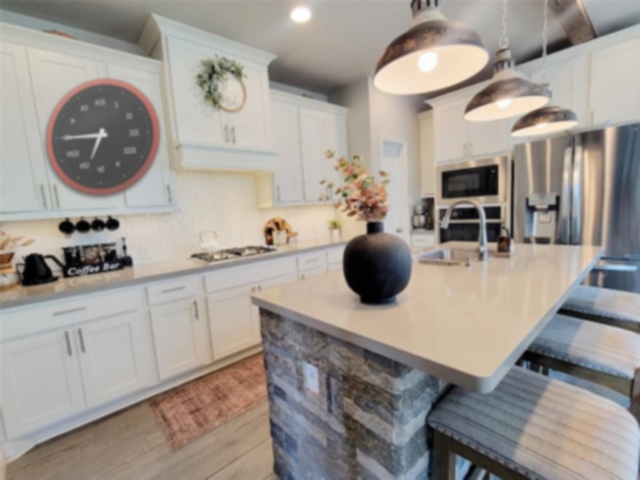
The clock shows h=6 m=45
